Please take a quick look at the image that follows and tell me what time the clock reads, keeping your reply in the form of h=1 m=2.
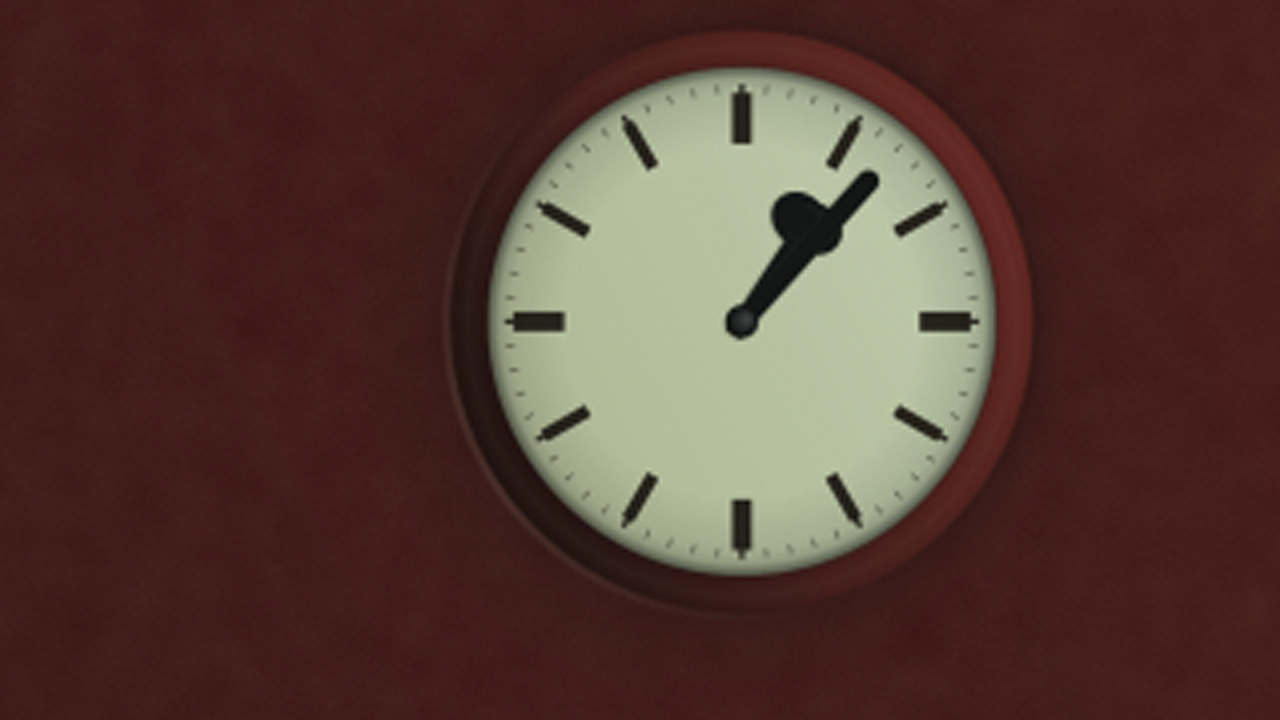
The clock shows h=1 m=7
